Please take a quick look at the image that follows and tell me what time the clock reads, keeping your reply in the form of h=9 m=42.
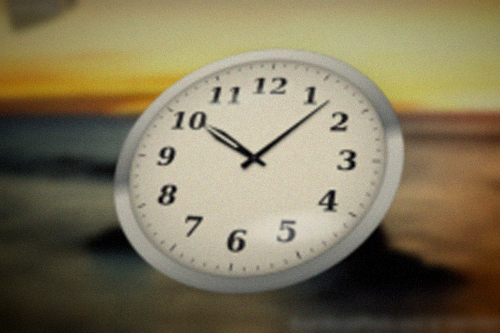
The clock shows h=10 m=7
